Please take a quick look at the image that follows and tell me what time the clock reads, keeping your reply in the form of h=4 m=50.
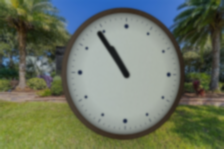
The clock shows h=10 m=54
